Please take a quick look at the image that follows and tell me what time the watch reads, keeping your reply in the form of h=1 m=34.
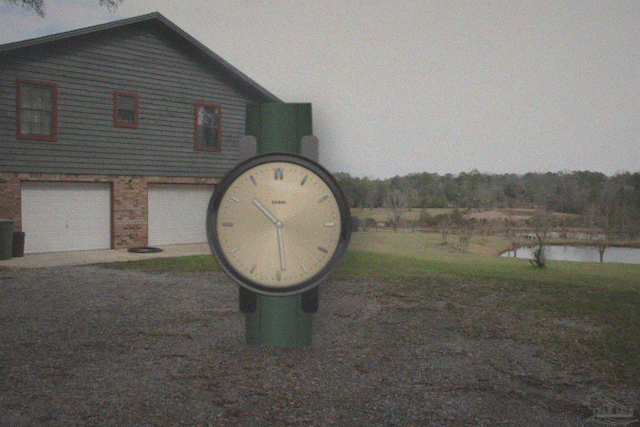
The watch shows h=10 m=29
